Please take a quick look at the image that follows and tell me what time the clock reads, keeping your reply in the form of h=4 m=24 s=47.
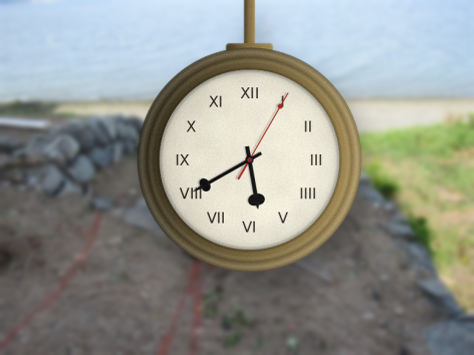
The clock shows h=5 m=40 s=5
